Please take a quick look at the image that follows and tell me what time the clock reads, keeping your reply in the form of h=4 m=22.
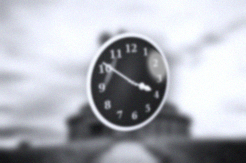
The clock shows h=3 m=51
